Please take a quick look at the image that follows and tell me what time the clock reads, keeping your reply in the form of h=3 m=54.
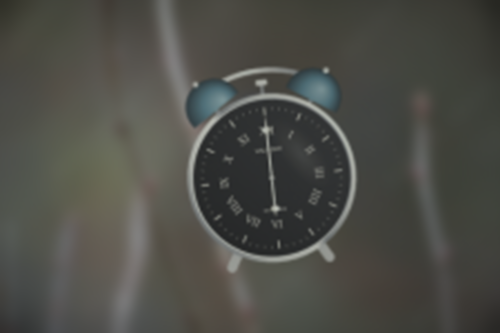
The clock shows h=6 m=0
